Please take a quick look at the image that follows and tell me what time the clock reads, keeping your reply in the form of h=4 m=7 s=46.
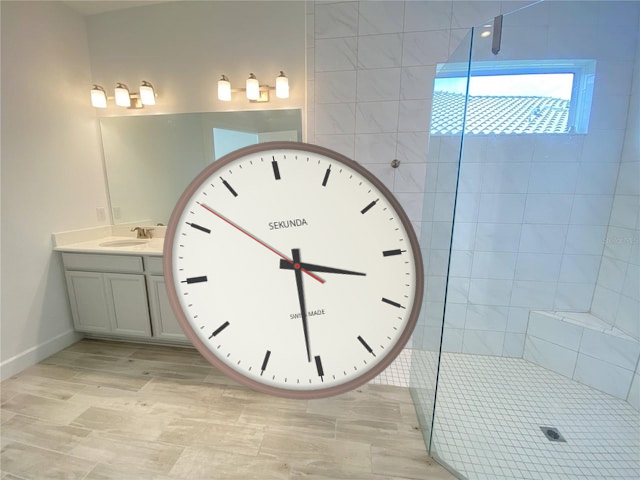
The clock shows h=3 m=30 s=52
